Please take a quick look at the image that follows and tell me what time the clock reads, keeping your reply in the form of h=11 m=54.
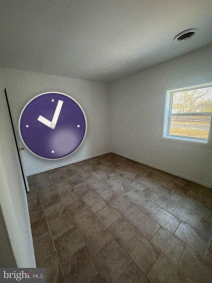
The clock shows h=10 m=3
